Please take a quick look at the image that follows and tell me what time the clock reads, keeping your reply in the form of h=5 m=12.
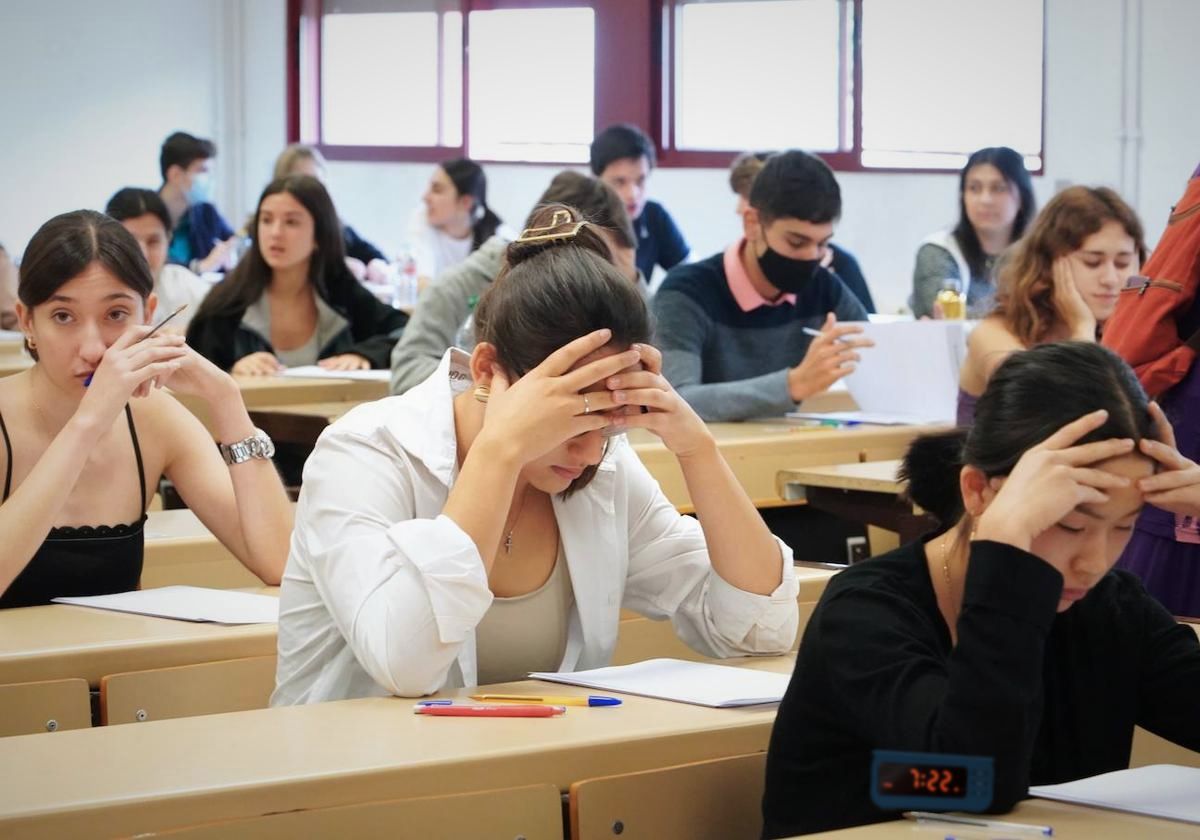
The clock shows h=7 m=22
